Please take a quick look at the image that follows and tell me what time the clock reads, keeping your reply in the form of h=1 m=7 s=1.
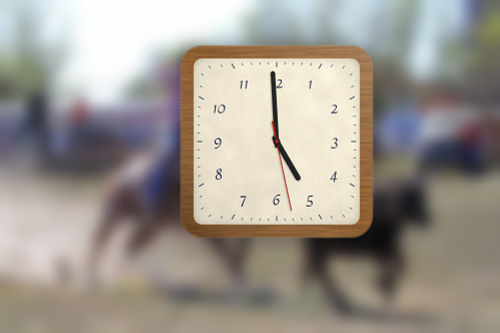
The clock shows h=4 m=59 s=28
